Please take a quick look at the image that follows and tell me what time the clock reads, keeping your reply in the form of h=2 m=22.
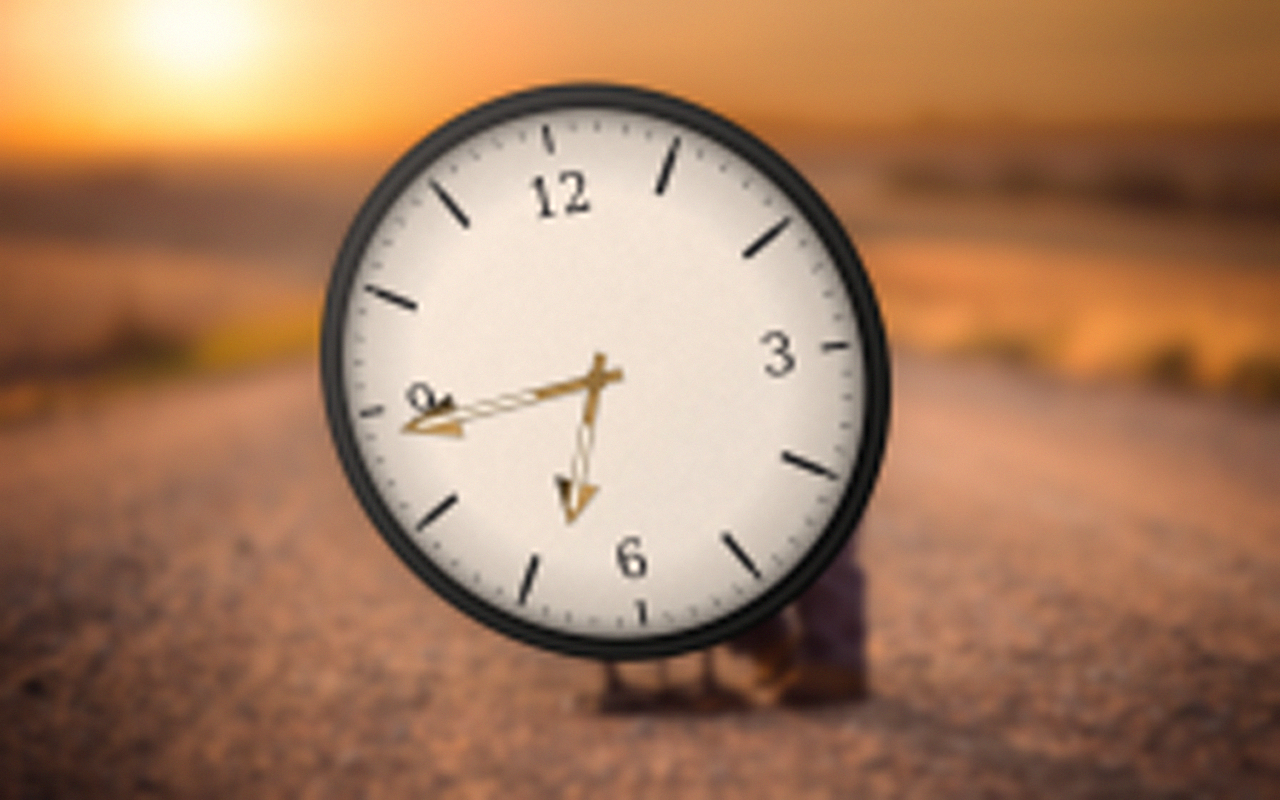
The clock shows h=6 m=44
